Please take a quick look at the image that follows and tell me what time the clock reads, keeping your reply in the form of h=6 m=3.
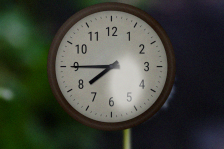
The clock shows h=7 m=45
